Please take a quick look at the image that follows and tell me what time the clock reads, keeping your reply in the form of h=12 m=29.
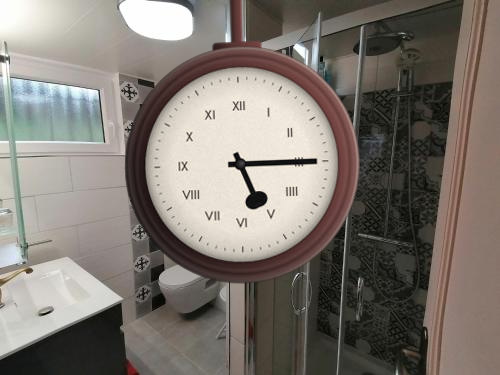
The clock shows h=5 m=15
